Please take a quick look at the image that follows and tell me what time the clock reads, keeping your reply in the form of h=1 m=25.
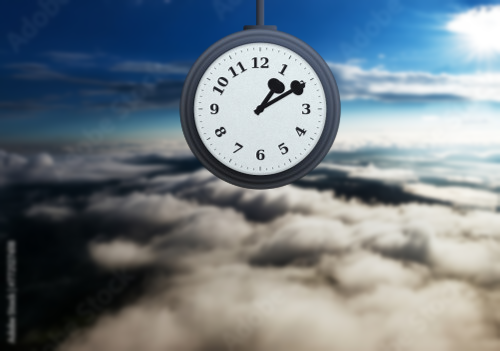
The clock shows h=1 m=10
